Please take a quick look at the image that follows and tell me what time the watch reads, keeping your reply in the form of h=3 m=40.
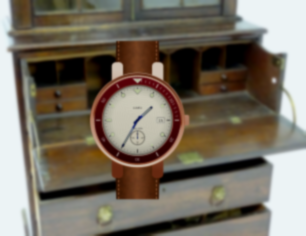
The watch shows h=1 m=35
